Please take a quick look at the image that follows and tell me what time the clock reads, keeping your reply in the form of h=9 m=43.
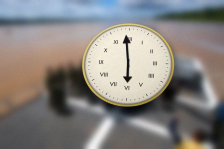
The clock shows h=5 m=59
